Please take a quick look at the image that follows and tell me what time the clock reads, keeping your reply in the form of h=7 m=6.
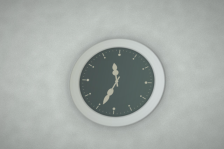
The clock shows h=11 m=34
